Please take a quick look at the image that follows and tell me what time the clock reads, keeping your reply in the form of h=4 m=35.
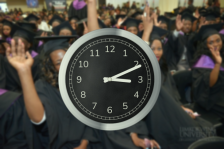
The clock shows h=3 m=11
